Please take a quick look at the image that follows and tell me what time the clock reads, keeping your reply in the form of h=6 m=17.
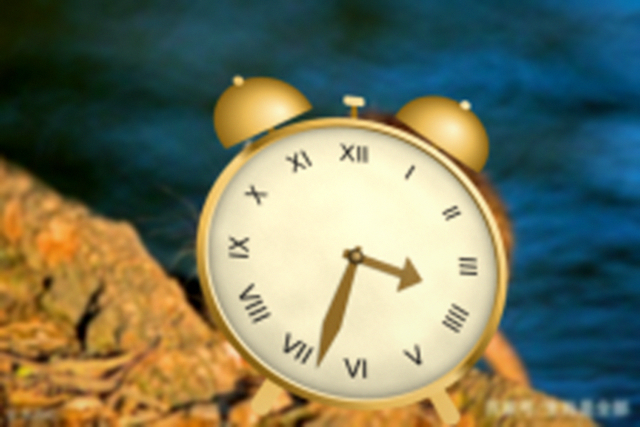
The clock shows h=3 m=33
